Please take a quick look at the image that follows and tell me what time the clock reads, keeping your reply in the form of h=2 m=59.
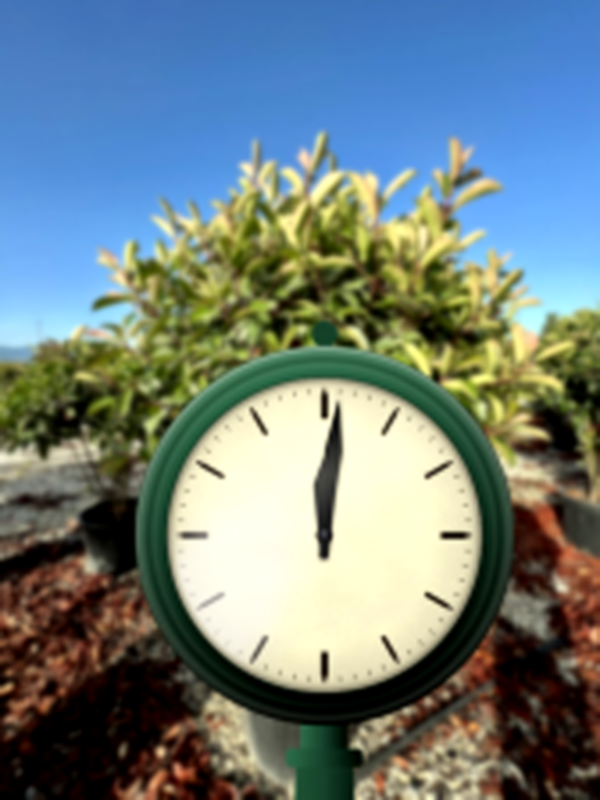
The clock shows h=12 m=1
